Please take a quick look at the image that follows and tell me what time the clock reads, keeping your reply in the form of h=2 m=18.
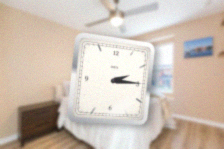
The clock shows h=2 m=15
